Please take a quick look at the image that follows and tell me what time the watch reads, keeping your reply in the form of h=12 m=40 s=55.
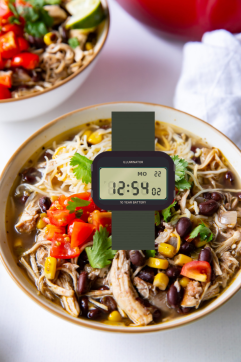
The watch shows h=12 m=54 s=2
